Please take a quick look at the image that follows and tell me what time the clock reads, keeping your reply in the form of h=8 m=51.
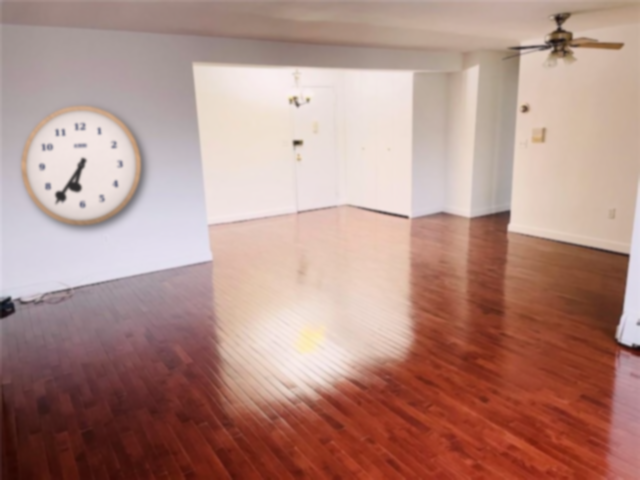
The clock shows h=6 m=36
